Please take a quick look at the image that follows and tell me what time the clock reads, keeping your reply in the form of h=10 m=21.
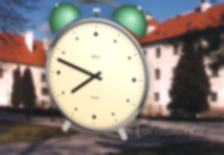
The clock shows h=7 m=48
